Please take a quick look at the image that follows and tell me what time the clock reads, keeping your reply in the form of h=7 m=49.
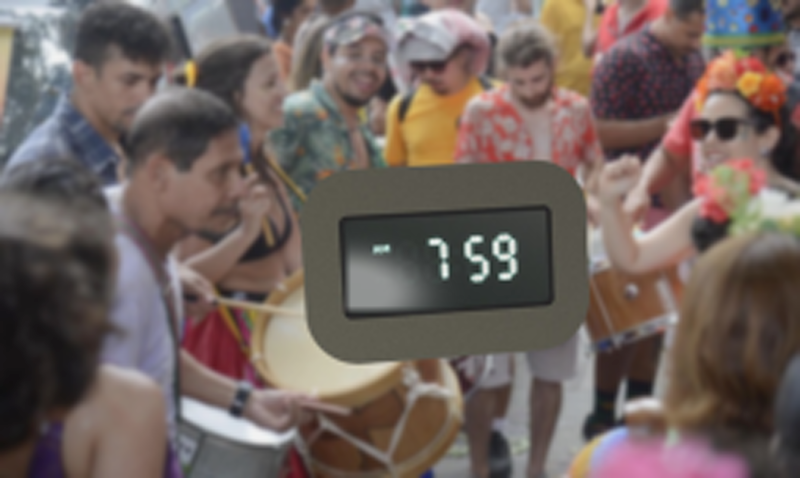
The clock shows h=7 m=59
